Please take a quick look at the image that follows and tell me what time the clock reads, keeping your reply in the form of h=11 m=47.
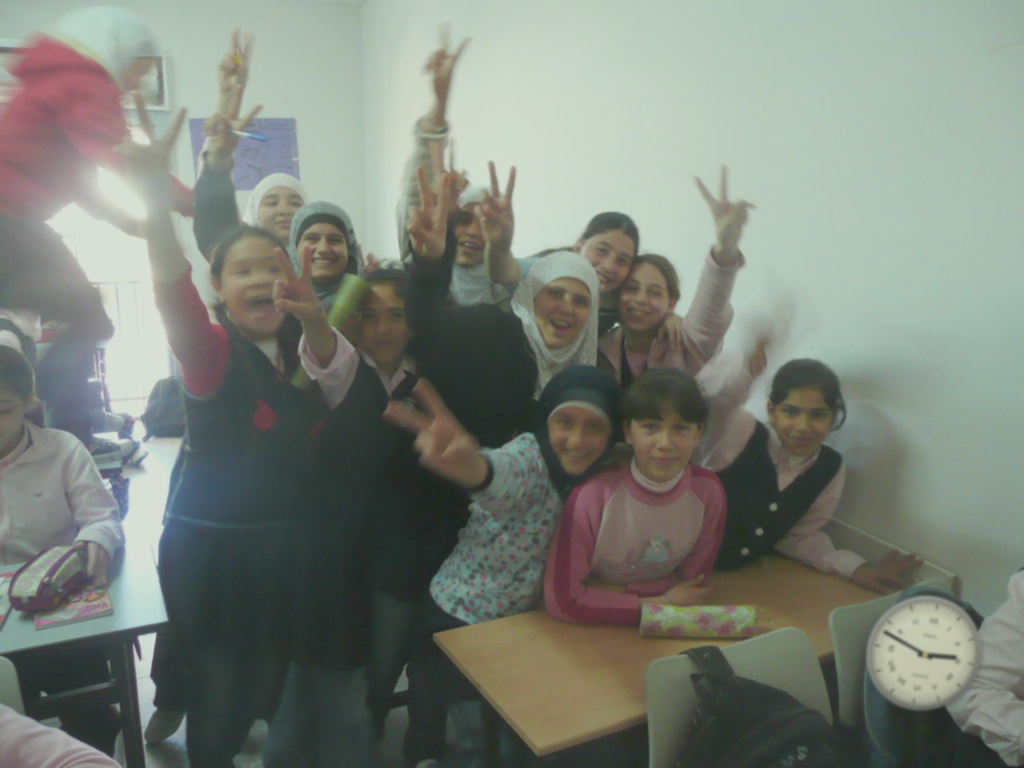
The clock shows h=2 m=48
